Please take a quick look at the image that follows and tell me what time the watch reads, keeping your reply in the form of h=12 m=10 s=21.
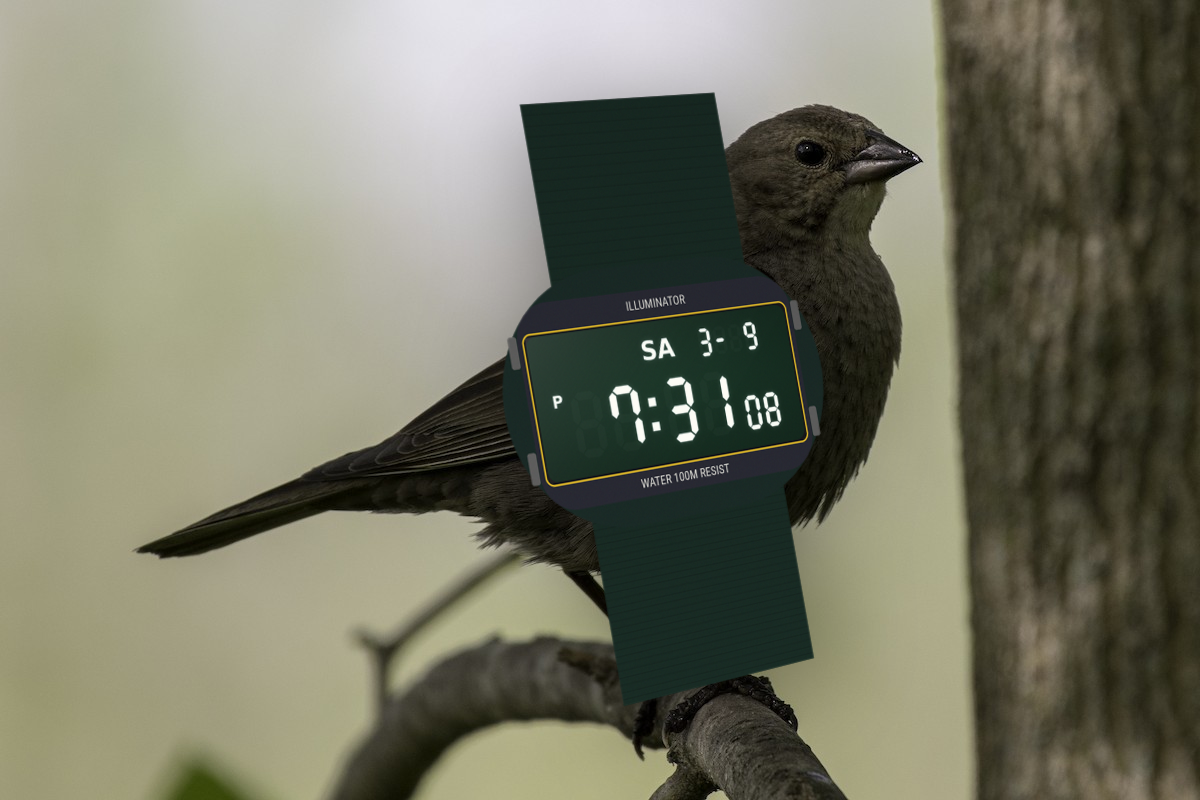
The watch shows h=7 m=31 s=8
